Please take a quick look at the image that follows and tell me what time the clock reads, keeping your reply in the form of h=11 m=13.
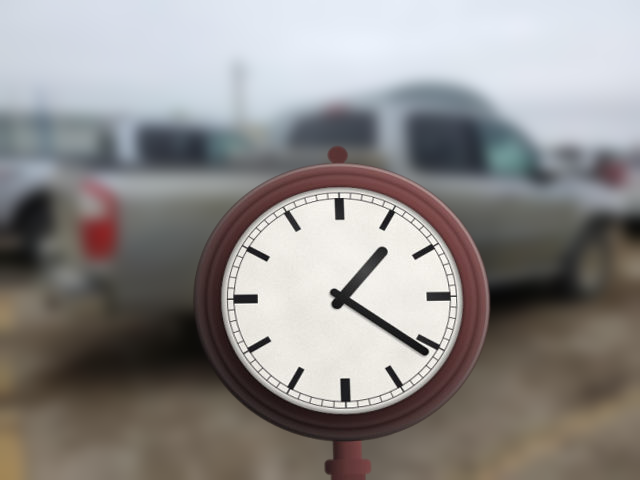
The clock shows h=1 m=21
